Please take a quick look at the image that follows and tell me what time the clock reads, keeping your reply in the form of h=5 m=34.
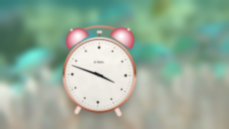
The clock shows h=3 m=48
